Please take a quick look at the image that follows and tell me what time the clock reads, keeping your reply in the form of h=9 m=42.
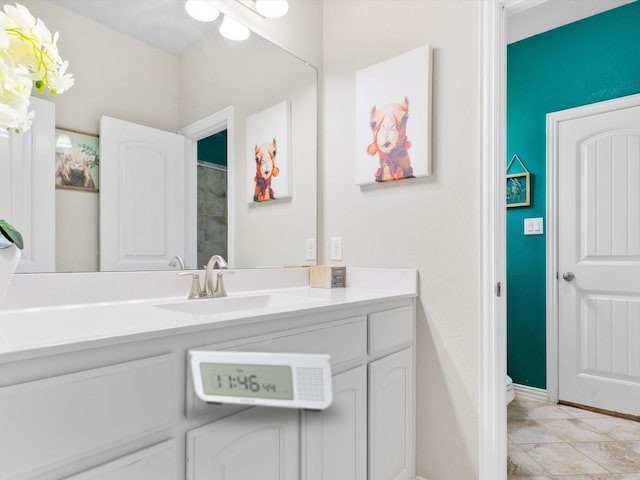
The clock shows h=11 m=46
